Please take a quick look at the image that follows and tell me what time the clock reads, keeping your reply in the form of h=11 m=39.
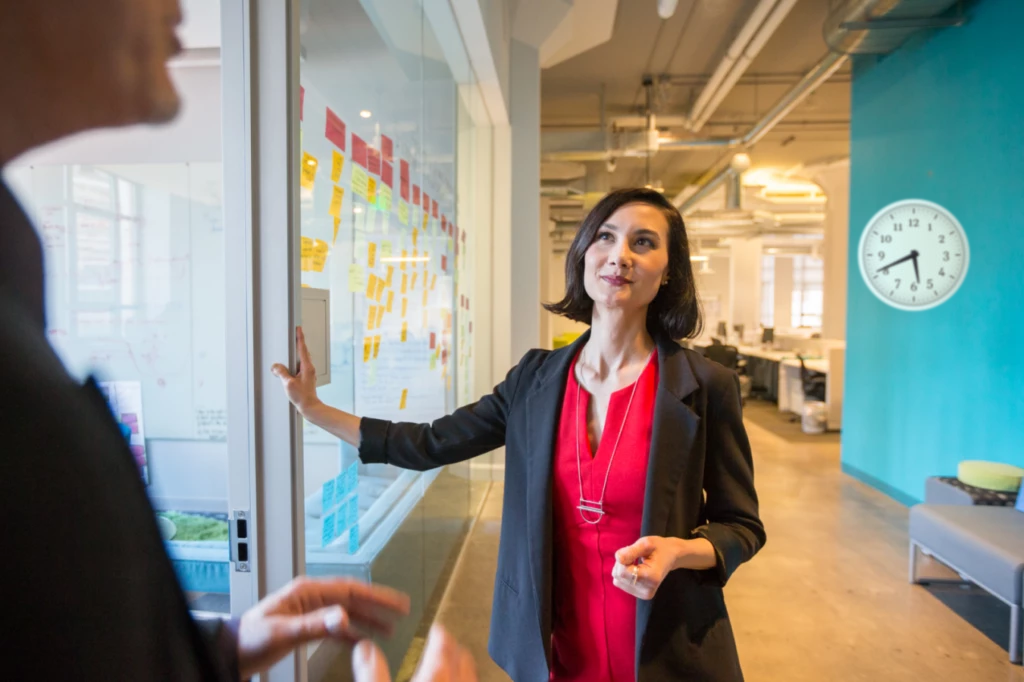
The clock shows h=5 m=41
